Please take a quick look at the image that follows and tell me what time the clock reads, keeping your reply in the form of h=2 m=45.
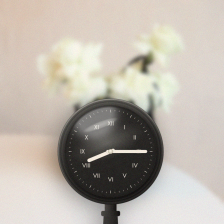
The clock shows h=8 m=15
